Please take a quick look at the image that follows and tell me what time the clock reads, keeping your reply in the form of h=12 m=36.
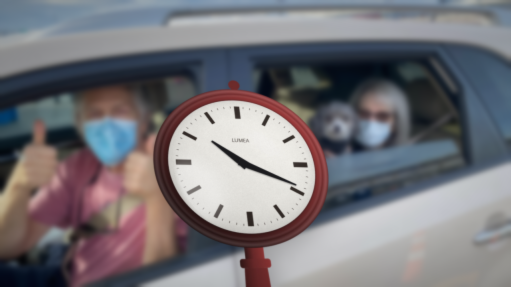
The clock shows h=10 m=19
